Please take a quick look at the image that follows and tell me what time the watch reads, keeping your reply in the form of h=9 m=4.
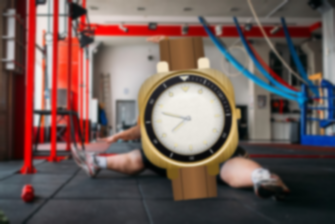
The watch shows h=7 m=48
